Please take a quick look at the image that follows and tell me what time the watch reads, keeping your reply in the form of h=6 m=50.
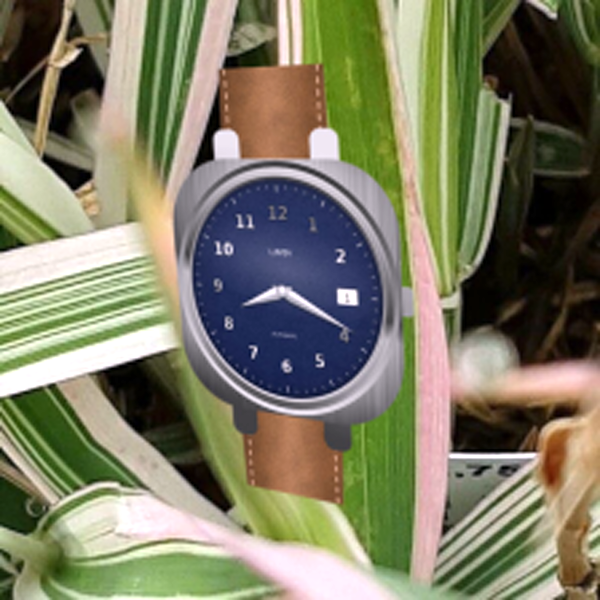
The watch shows h=8 m=19
